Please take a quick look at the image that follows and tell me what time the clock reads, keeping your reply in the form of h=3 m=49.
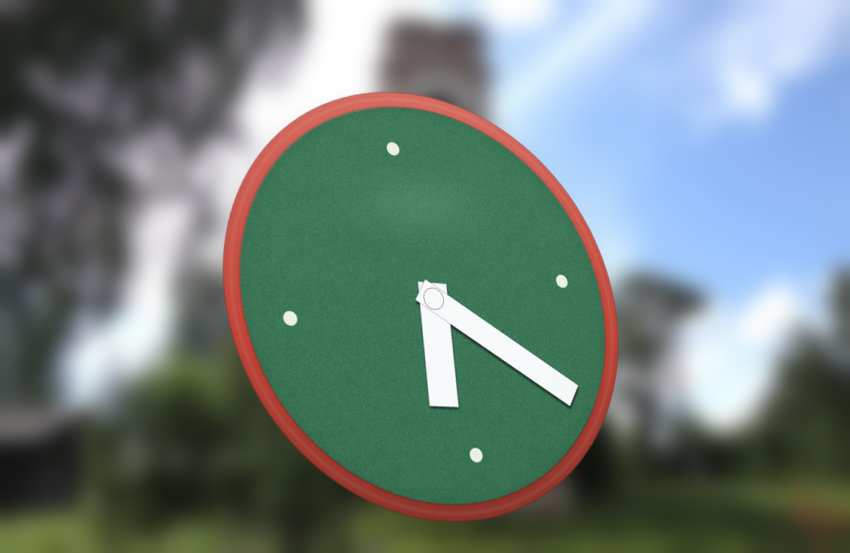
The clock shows h=6 m=22
